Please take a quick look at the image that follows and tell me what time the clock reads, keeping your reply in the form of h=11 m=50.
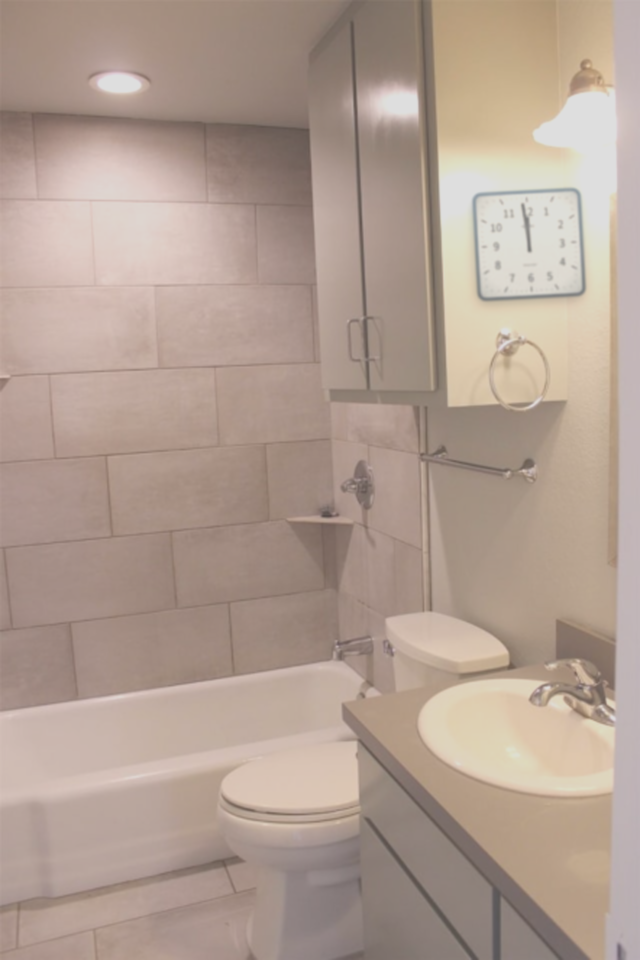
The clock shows h=11 m=59
